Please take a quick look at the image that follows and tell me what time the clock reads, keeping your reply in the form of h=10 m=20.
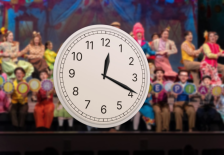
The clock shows h=12 m=19
